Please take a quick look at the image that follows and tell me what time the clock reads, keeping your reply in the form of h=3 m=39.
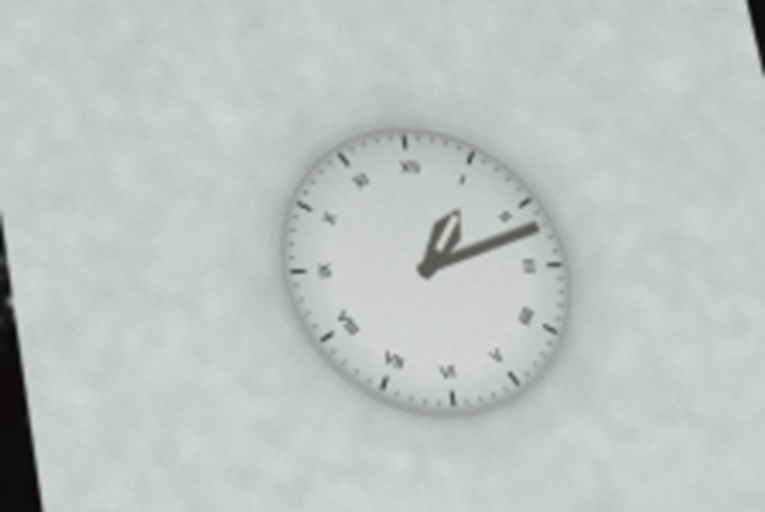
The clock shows h=1 m=12
